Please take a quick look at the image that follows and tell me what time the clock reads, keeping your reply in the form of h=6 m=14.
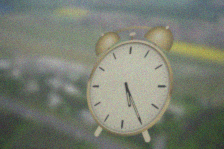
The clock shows h=5 m=25
